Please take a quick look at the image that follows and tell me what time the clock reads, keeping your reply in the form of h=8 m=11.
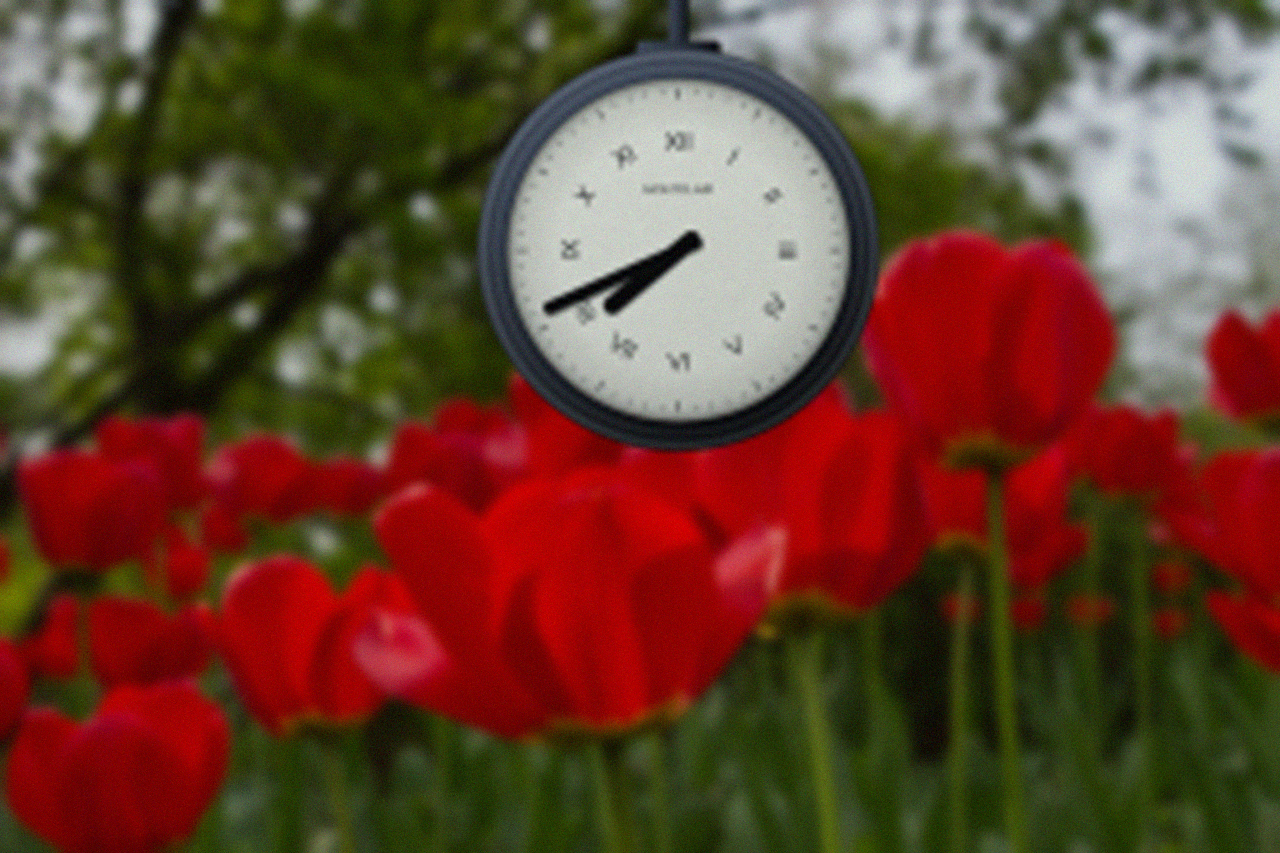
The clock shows h=7 m=41
